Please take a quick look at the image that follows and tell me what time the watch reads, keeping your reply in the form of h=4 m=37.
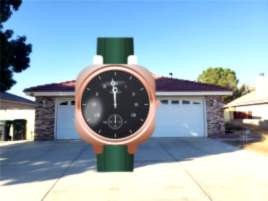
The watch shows h=11 m=59
